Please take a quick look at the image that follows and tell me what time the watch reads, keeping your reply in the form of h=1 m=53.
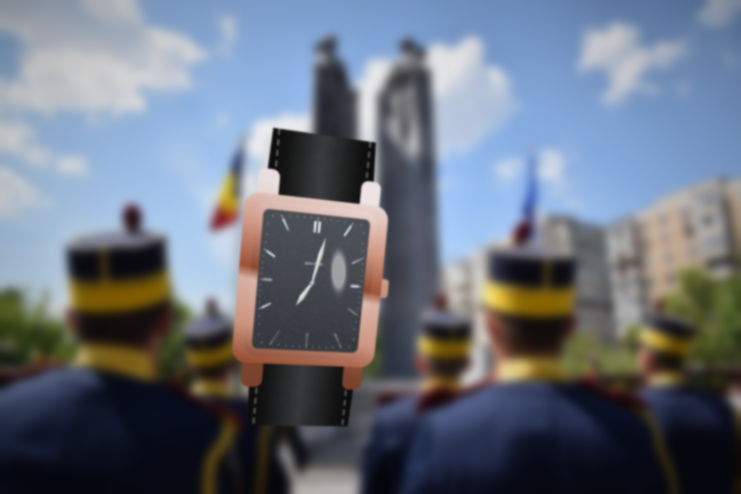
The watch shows h=7 m=2
